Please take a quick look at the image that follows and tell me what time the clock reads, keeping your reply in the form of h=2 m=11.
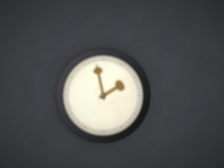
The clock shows h=1 m=58
